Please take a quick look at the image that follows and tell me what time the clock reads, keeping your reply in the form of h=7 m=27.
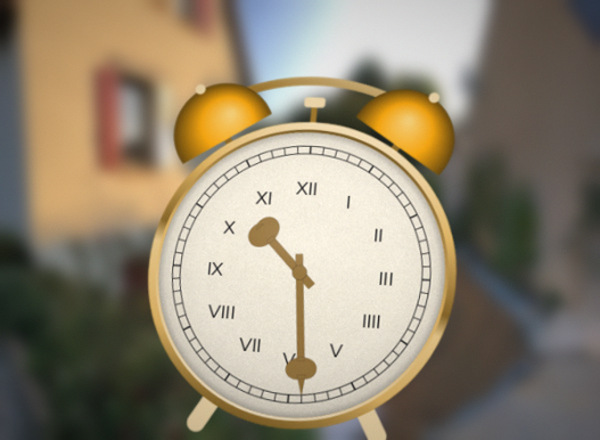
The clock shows h=10 m=29
